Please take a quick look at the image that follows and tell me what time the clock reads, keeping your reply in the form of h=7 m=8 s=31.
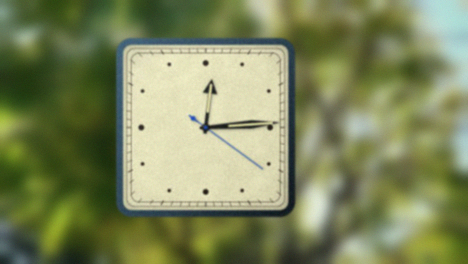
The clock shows h=12 m=14 s=21
